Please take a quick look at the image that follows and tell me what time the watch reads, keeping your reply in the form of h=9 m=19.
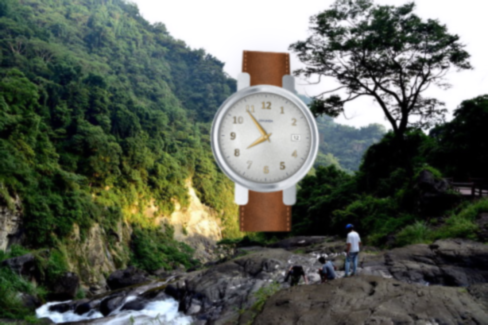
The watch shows h=7 m=54
